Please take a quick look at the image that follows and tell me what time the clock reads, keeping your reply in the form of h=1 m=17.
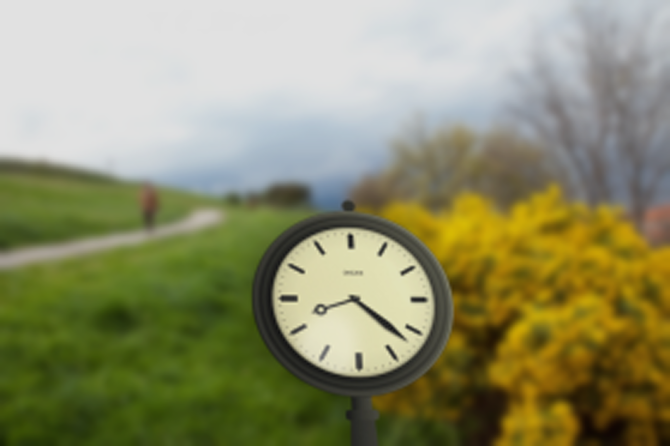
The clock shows h=8 m=22
